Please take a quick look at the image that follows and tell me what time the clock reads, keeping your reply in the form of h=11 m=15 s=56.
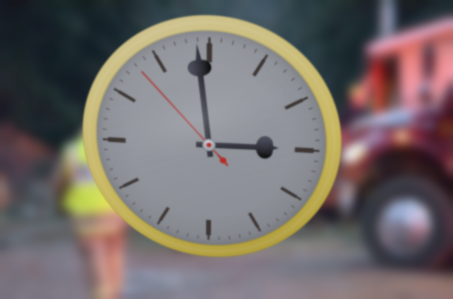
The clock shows h=2 m=58 s=53
